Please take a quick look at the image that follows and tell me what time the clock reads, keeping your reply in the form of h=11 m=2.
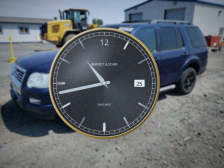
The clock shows h=10 m=43
